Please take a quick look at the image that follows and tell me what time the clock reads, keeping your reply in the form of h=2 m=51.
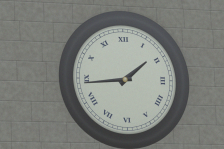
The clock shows h=1 m=44
